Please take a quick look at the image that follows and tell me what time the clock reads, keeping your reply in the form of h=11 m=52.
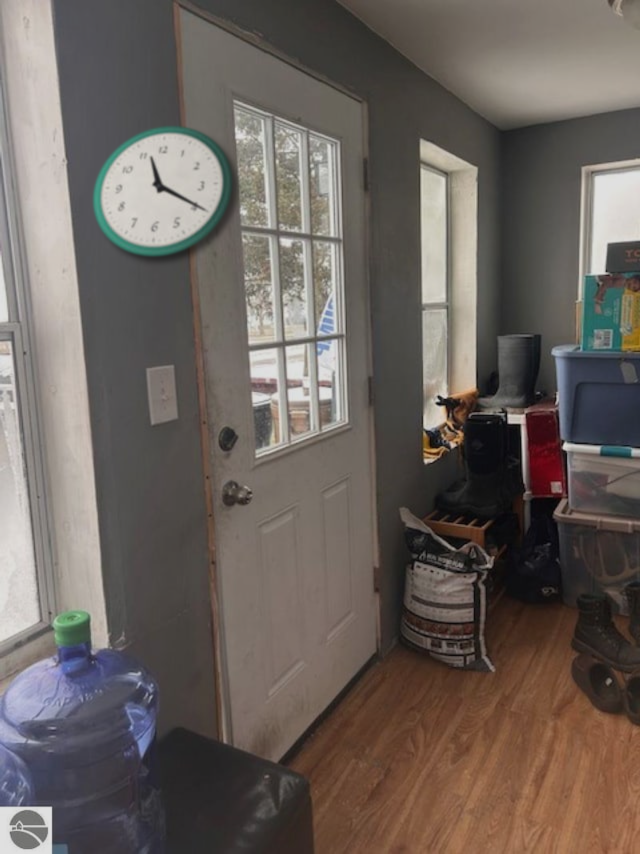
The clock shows h=11 m=20
